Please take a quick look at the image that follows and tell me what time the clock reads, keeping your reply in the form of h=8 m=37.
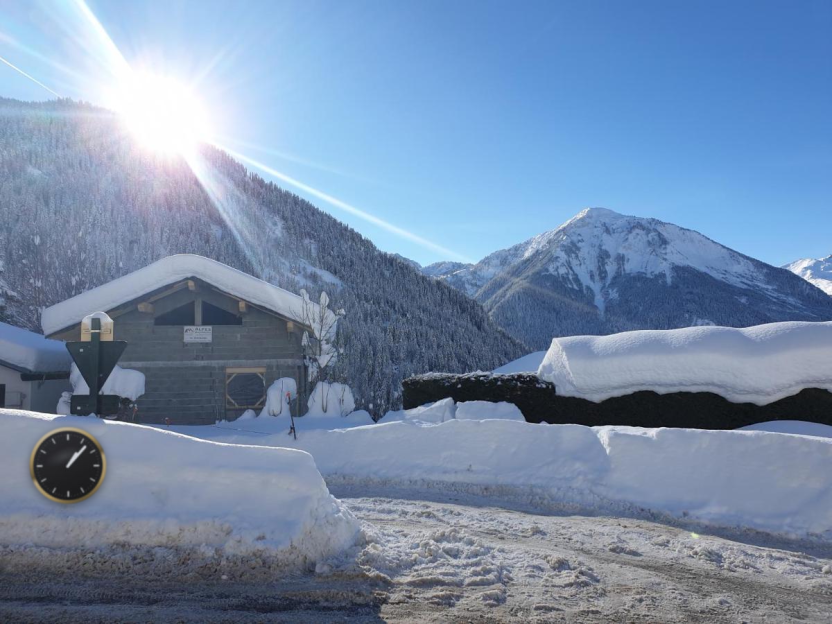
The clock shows h=1 m=7
